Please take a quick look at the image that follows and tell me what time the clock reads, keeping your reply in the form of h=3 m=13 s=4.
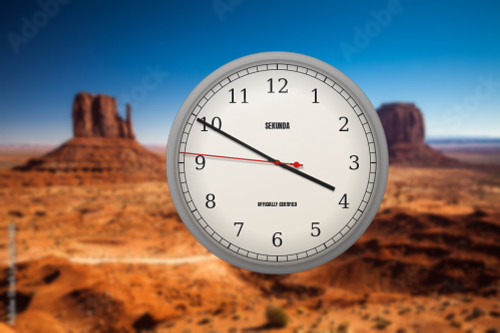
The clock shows h=3 m=49 s=46
